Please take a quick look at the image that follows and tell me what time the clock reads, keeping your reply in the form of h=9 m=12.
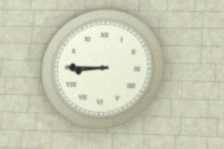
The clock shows h=8 m=45
